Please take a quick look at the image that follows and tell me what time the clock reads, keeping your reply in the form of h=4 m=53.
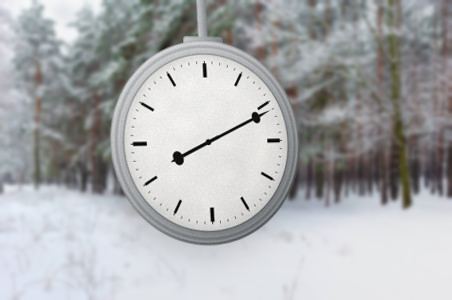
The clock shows h=8 m=11
